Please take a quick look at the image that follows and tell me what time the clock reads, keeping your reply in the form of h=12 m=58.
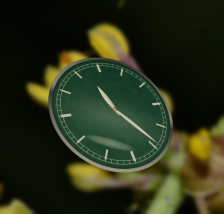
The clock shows h=11 m=24
